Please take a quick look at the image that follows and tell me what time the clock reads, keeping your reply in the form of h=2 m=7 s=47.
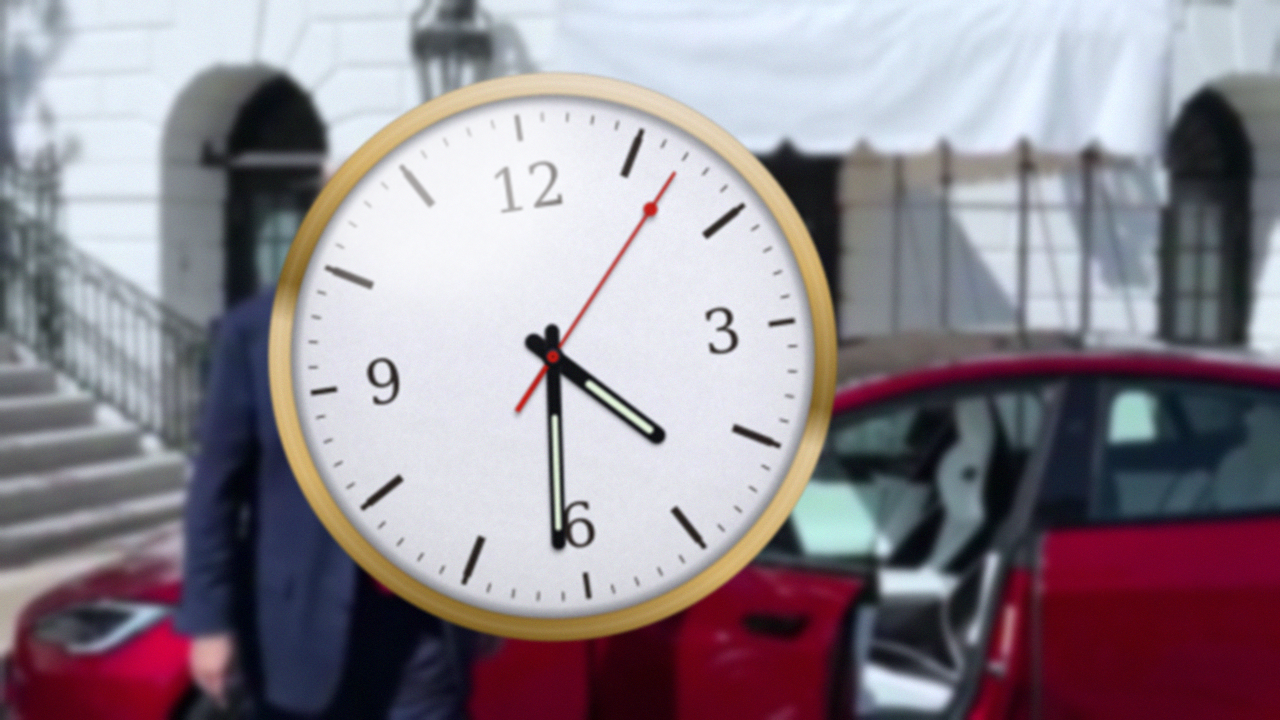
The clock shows h=4 m=31 s=7
